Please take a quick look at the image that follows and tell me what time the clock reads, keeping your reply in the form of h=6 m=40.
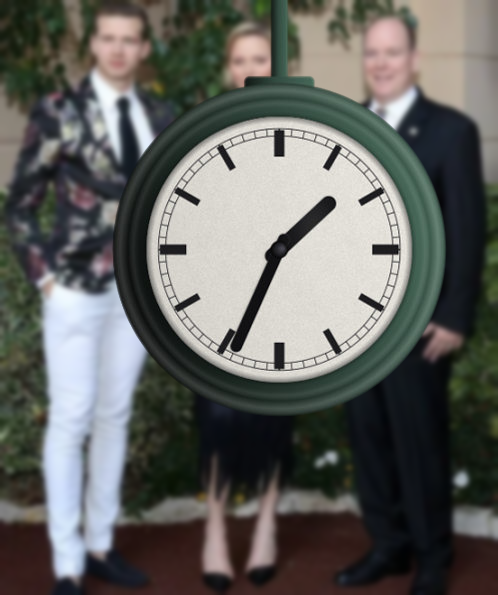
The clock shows h=1 m=34
